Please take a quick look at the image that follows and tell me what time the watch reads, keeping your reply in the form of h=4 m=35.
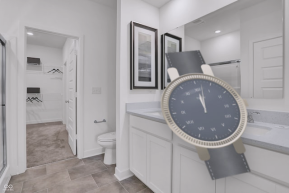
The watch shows h=12 m=2
